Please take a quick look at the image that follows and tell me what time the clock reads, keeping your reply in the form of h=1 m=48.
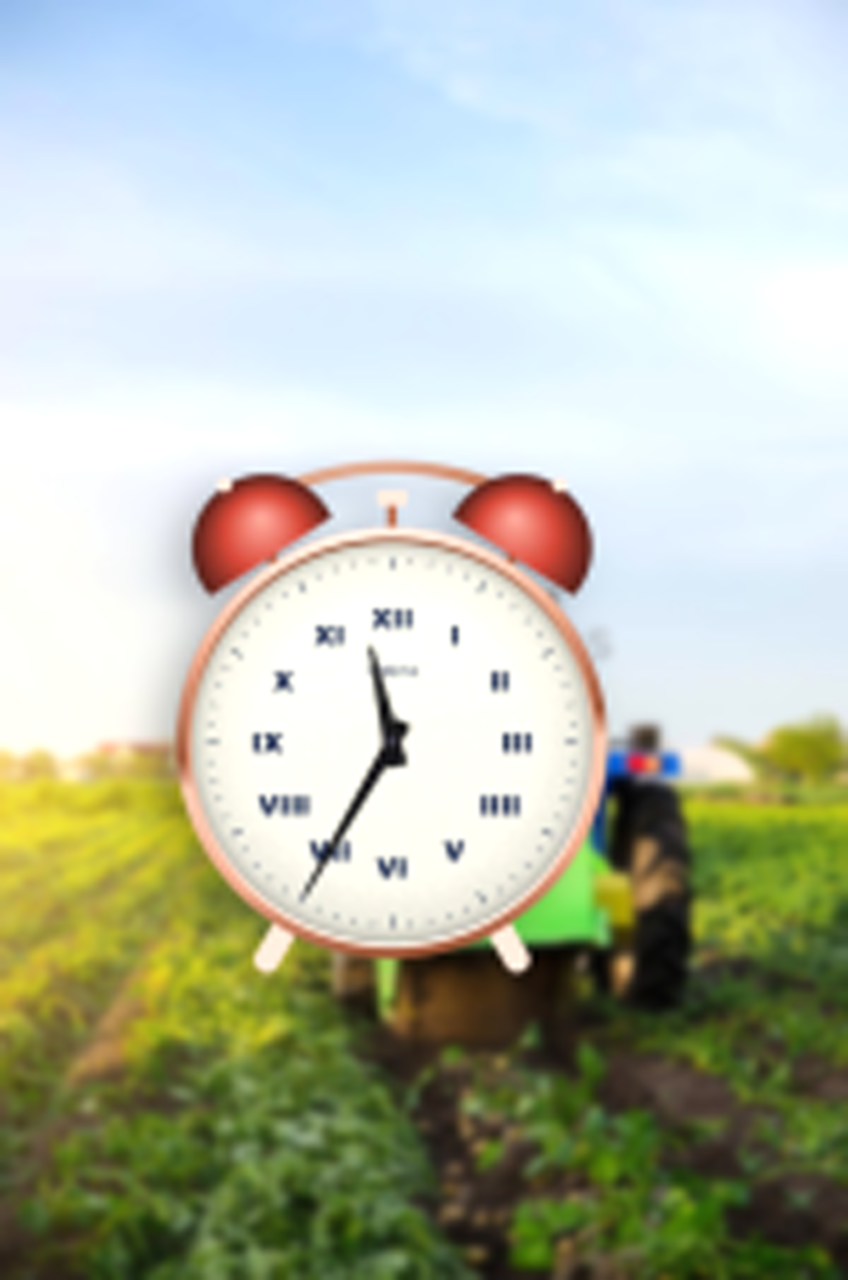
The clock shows h=11 m=35
